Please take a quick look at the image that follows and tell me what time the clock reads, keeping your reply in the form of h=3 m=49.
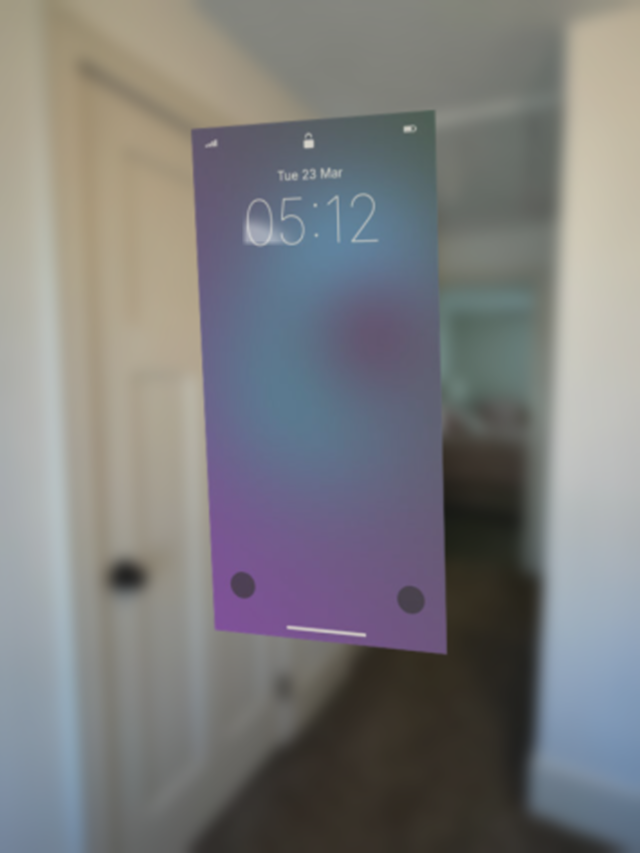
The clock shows h=5 m=12
